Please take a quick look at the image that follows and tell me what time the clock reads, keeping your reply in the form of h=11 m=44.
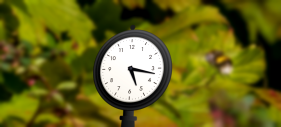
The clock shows h=5 m=17
